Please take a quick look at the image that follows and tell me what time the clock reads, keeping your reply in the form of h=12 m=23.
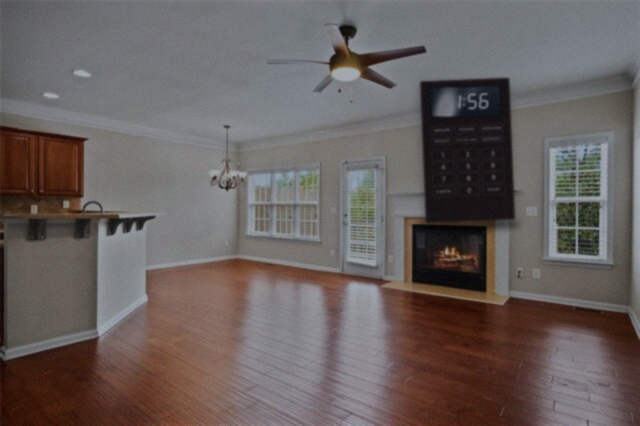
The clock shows h=1 m=56
